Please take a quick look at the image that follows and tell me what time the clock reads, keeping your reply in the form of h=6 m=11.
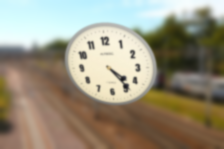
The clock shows h=4 m=24
